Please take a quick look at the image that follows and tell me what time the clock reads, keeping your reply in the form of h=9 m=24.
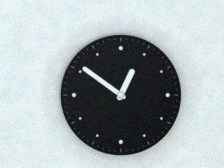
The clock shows h=12 m=51
